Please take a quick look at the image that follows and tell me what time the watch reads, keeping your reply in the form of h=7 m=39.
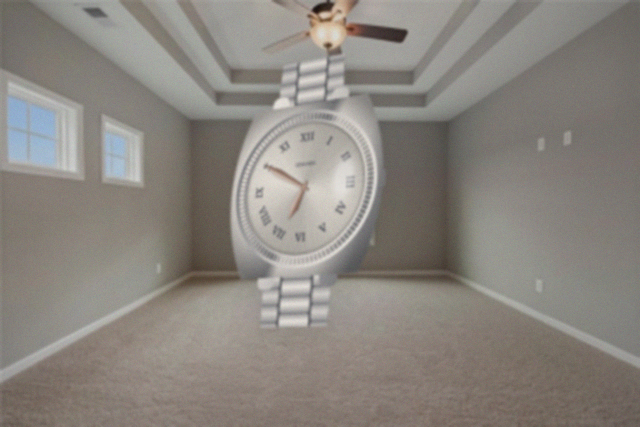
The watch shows h=6 m=50
